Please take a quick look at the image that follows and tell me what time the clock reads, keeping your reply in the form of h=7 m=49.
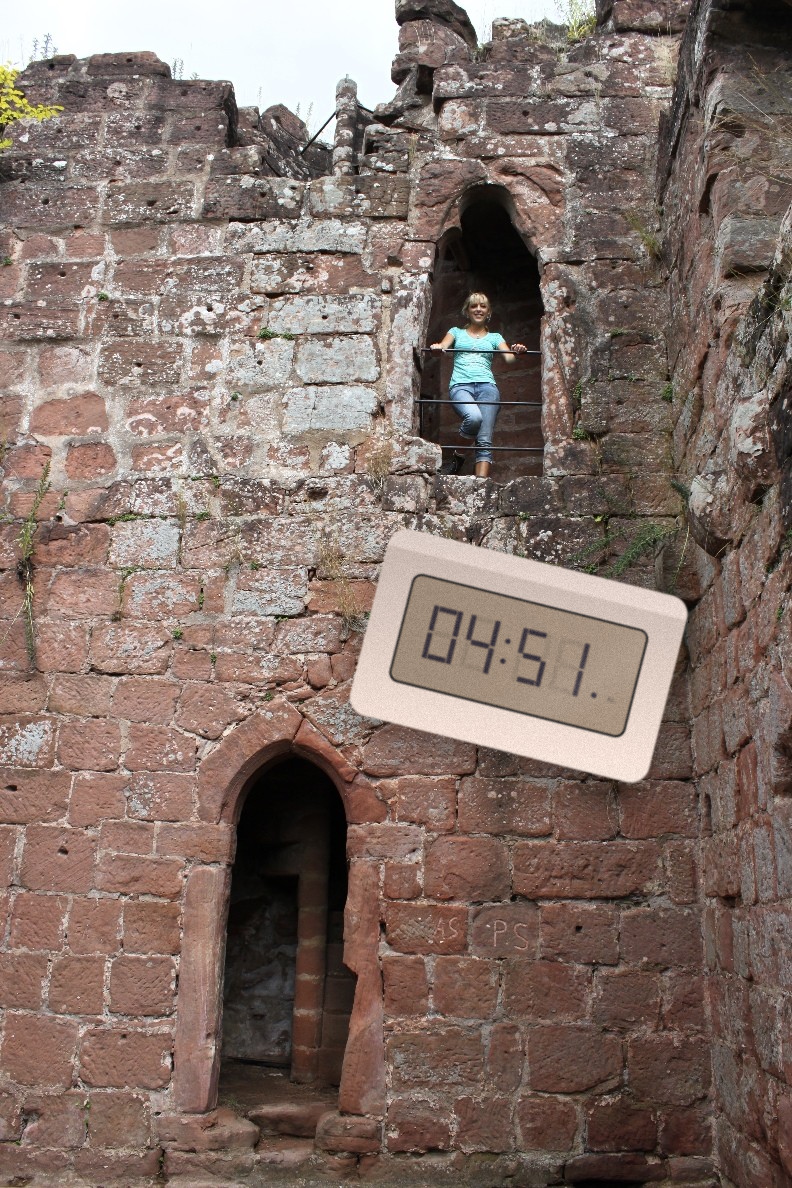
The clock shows h=4 m=51
